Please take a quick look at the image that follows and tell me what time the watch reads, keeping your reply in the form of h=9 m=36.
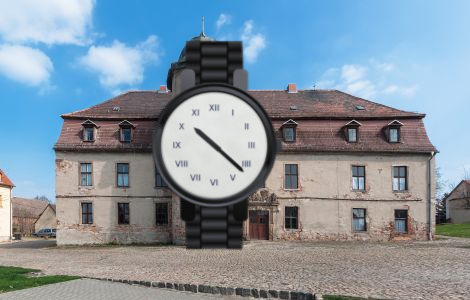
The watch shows h=10 m=22
